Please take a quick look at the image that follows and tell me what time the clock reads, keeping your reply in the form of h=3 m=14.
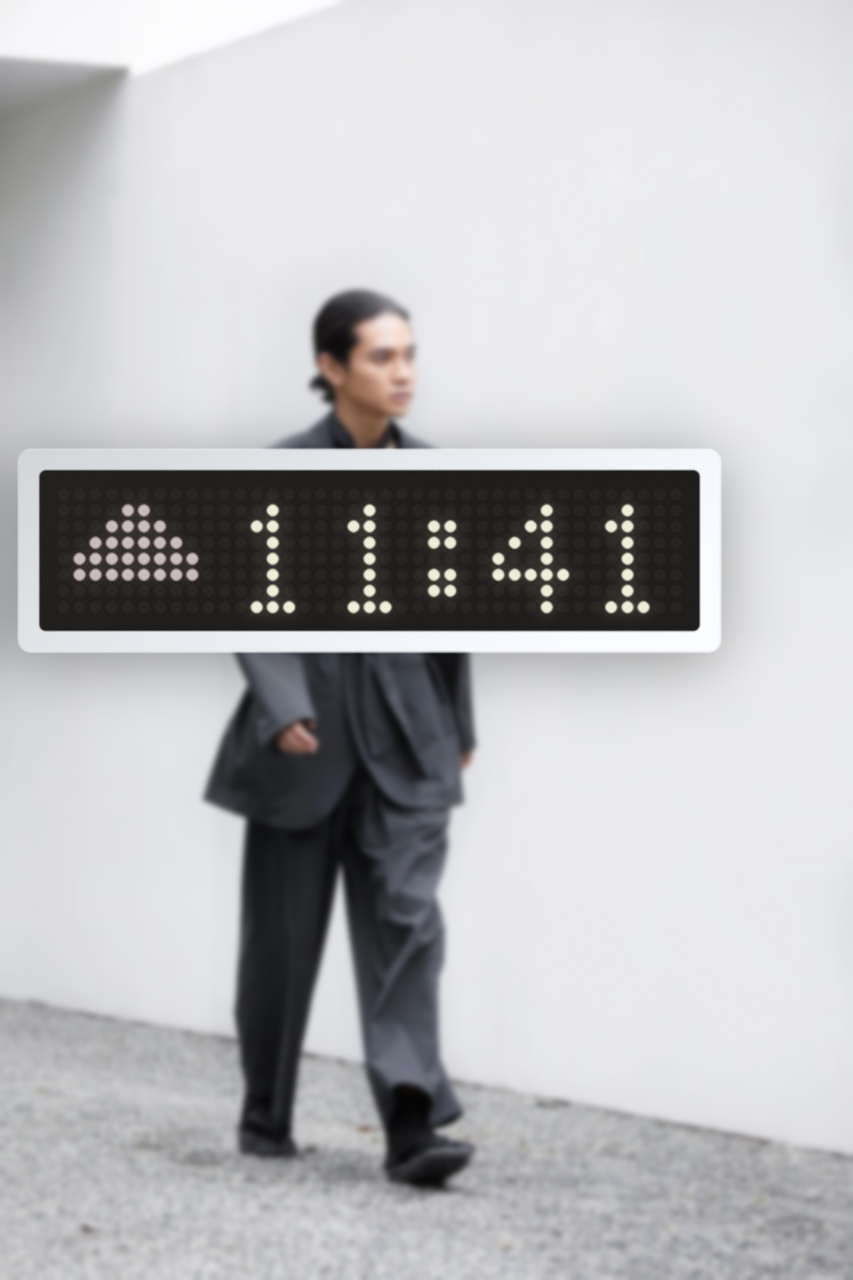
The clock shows h=11 m=41
